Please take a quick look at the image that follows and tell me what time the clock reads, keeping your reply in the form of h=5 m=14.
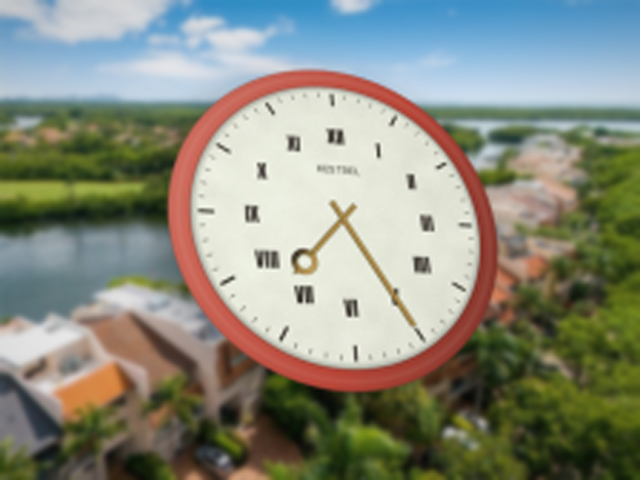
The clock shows h=7 m=25
